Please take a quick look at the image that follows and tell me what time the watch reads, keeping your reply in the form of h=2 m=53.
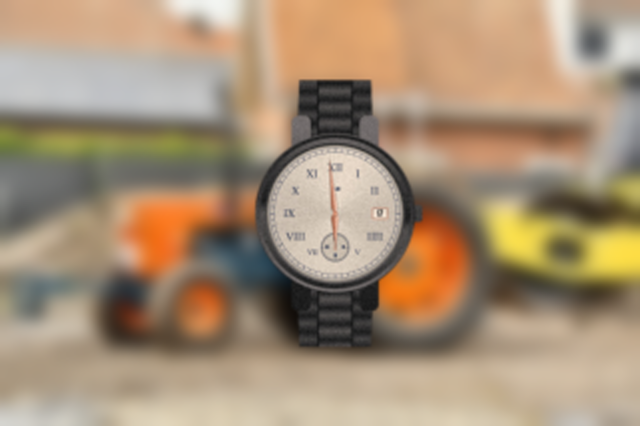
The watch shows h=5 m=59
